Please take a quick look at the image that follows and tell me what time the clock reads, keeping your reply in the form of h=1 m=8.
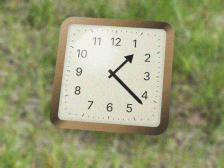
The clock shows h=1 m=22
